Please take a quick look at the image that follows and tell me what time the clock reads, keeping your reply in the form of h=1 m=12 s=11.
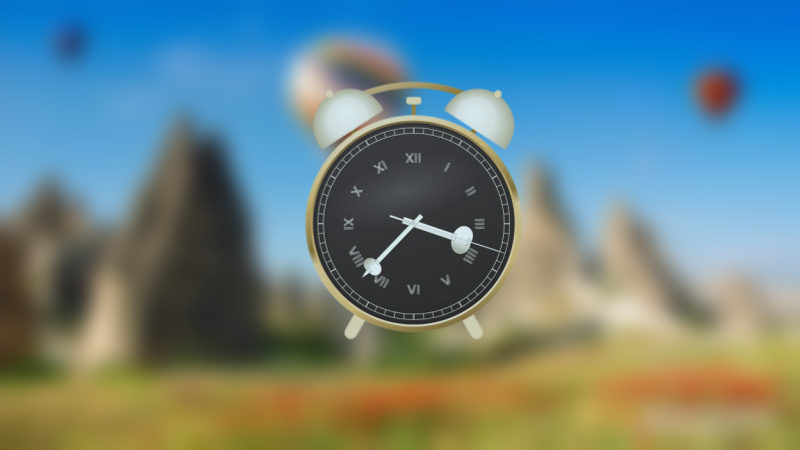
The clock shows h=3 m=37 s=18
